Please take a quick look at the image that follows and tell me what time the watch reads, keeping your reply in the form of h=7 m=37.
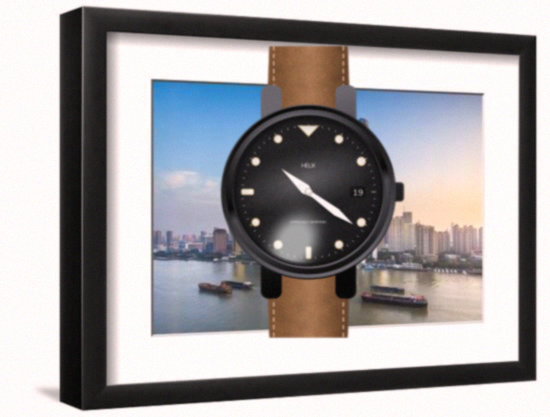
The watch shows h=10 m=21
